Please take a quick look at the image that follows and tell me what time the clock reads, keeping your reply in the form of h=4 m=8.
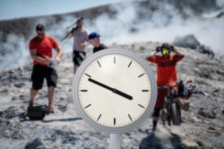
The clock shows h=3 m=49
